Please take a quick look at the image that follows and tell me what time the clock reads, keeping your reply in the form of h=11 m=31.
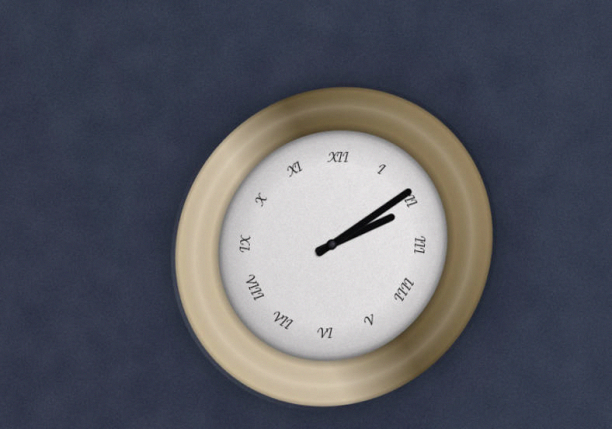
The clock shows h=2 m=9
